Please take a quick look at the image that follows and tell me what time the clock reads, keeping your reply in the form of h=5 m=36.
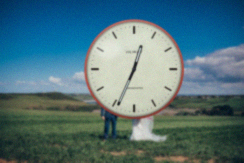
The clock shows h=12 m=34
